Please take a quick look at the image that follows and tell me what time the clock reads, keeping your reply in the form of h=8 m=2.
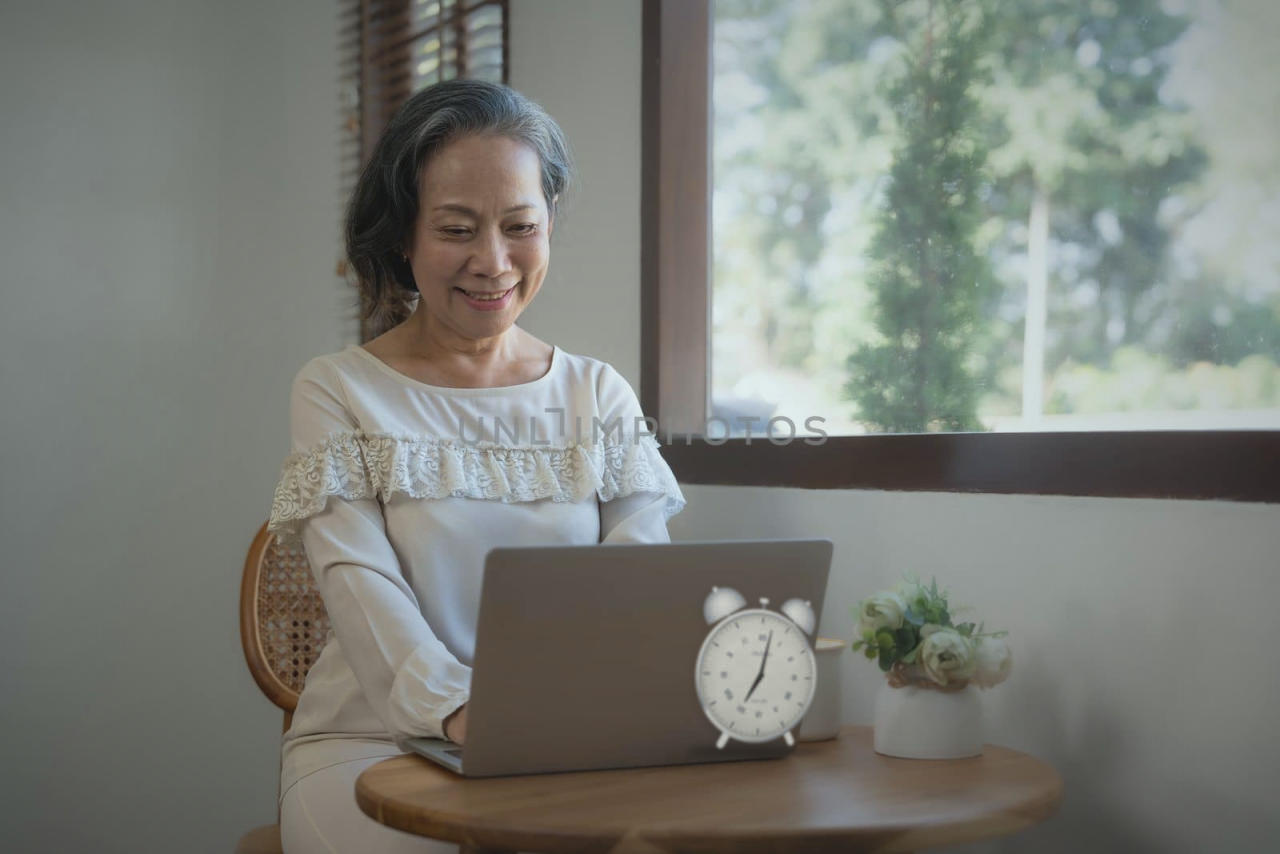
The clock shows h=7 m=2
